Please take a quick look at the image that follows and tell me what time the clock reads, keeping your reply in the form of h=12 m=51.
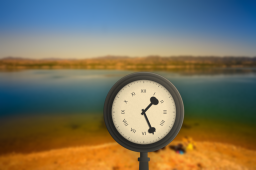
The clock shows h=1 m=26
